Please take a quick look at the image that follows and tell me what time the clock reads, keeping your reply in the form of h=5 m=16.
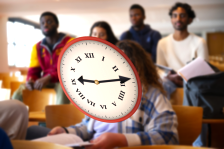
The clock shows h=9 m=14
